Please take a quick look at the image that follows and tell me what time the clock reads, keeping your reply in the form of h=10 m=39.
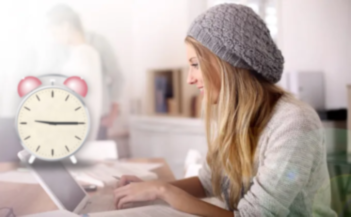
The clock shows h=9 m=15
